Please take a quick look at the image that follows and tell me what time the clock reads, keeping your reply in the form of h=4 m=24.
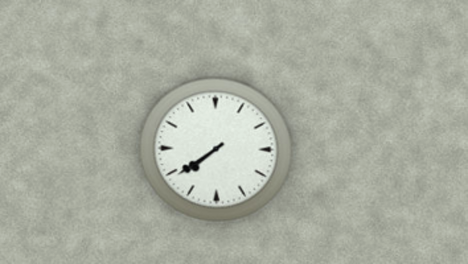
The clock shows h=7 m=39
